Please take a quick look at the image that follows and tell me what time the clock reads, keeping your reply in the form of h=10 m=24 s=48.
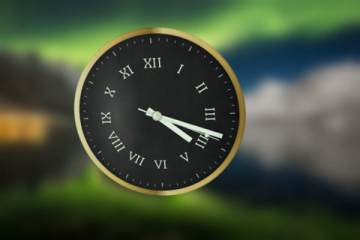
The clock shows h=4 m=18 s=19
